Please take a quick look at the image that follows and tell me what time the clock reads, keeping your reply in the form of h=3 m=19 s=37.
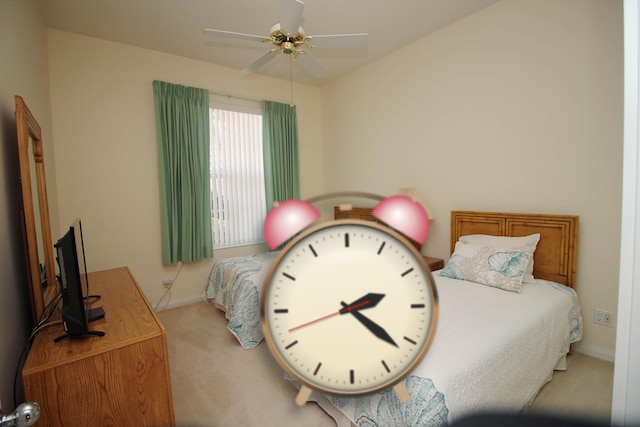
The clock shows h=2 m=21 s=42
